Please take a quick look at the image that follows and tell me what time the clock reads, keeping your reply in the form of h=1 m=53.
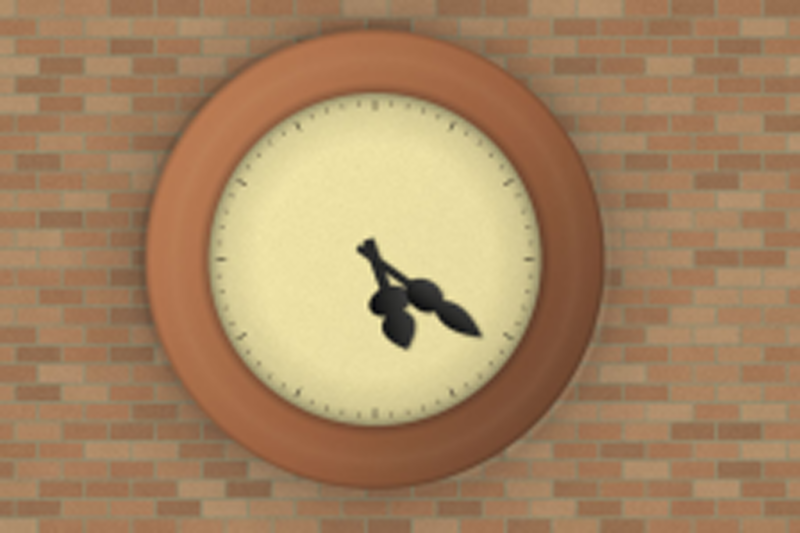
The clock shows h=5 m=21
